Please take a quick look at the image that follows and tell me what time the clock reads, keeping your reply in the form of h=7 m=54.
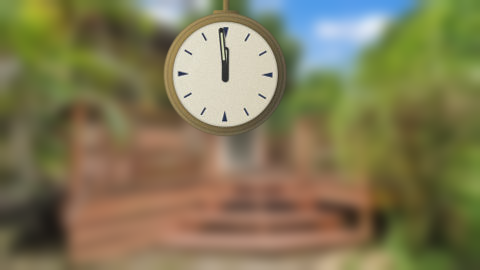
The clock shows h=11 m=59
